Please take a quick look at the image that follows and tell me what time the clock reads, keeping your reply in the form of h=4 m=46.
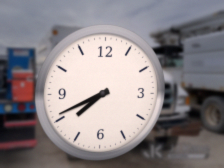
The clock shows h=7 m=41
